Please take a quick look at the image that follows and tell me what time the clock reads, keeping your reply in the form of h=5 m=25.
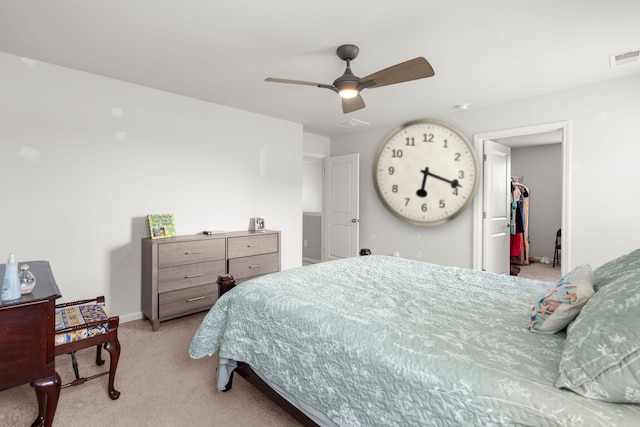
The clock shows h=6 m=18
